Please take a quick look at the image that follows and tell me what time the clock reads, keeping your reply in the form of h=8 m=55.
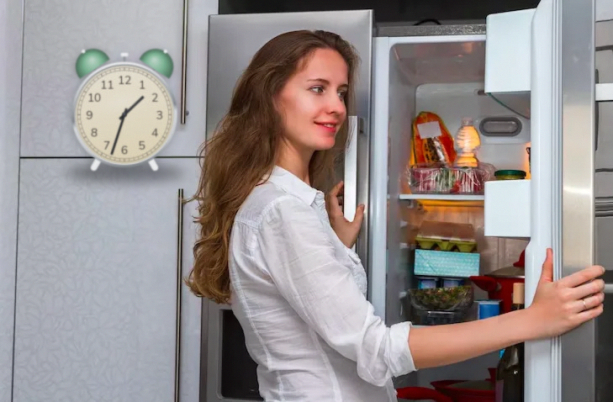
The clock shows h=1 m=33
